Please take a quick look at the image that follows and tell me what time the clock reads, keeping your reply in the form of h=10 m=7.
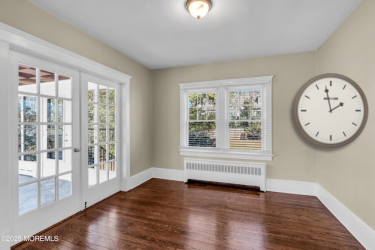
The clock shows h=1 m=58
